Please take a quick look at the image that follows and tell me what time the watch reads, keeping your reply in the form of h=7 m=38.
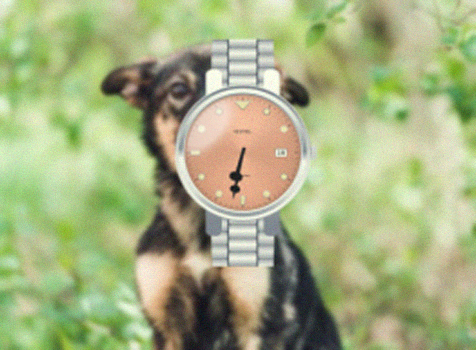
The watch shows h=6 m=32
